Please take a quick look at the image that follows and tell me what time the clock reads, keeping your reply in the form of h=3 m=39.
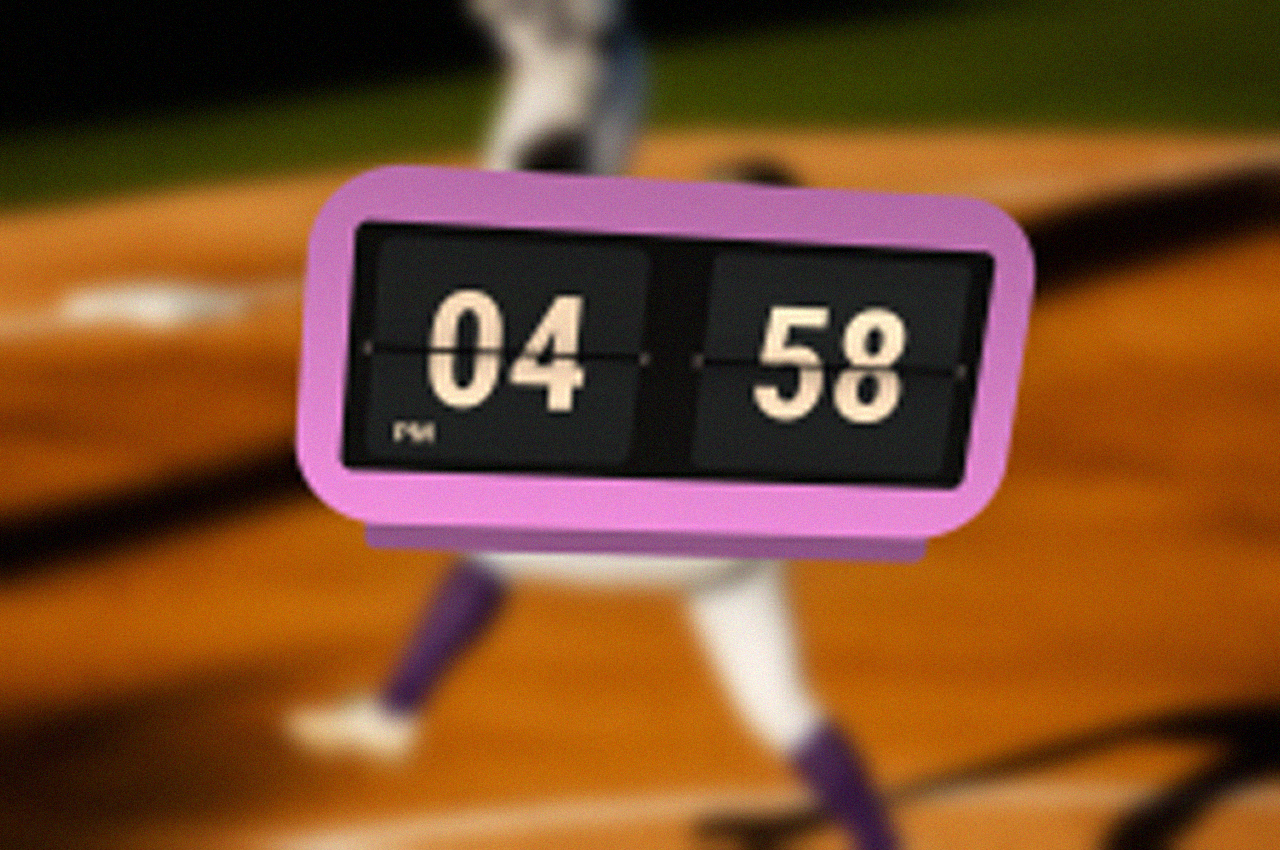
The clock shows h=4 m=58
